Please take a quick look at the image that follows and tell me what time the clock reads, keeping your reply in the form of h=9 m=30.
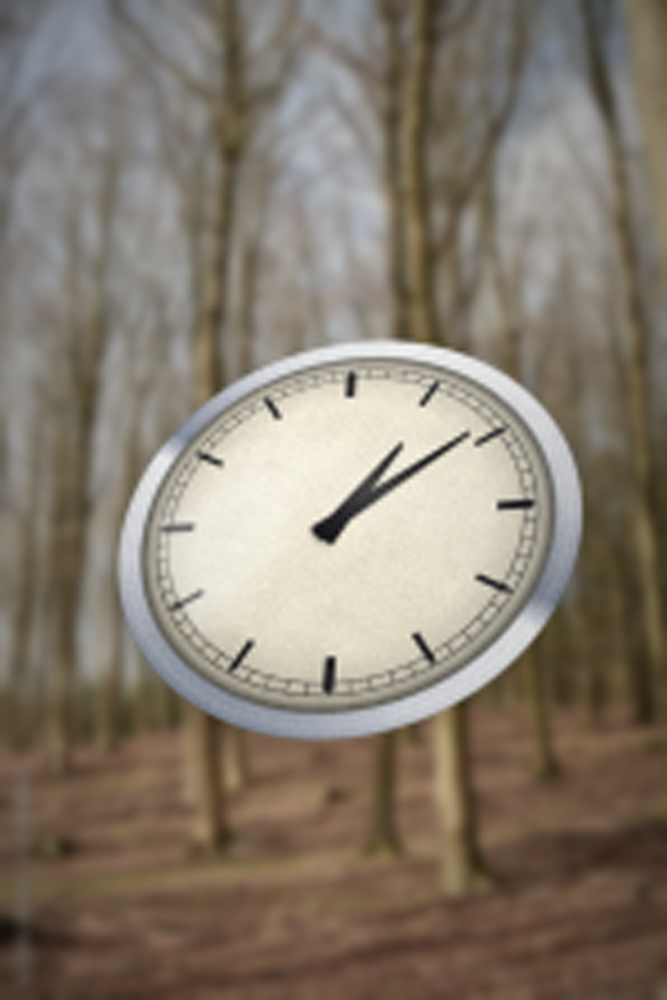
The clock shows h=1 m=9
